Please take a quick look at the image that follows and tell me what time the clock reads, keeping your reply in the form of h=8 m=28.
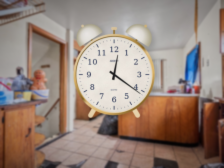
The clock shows h=12 m=21
